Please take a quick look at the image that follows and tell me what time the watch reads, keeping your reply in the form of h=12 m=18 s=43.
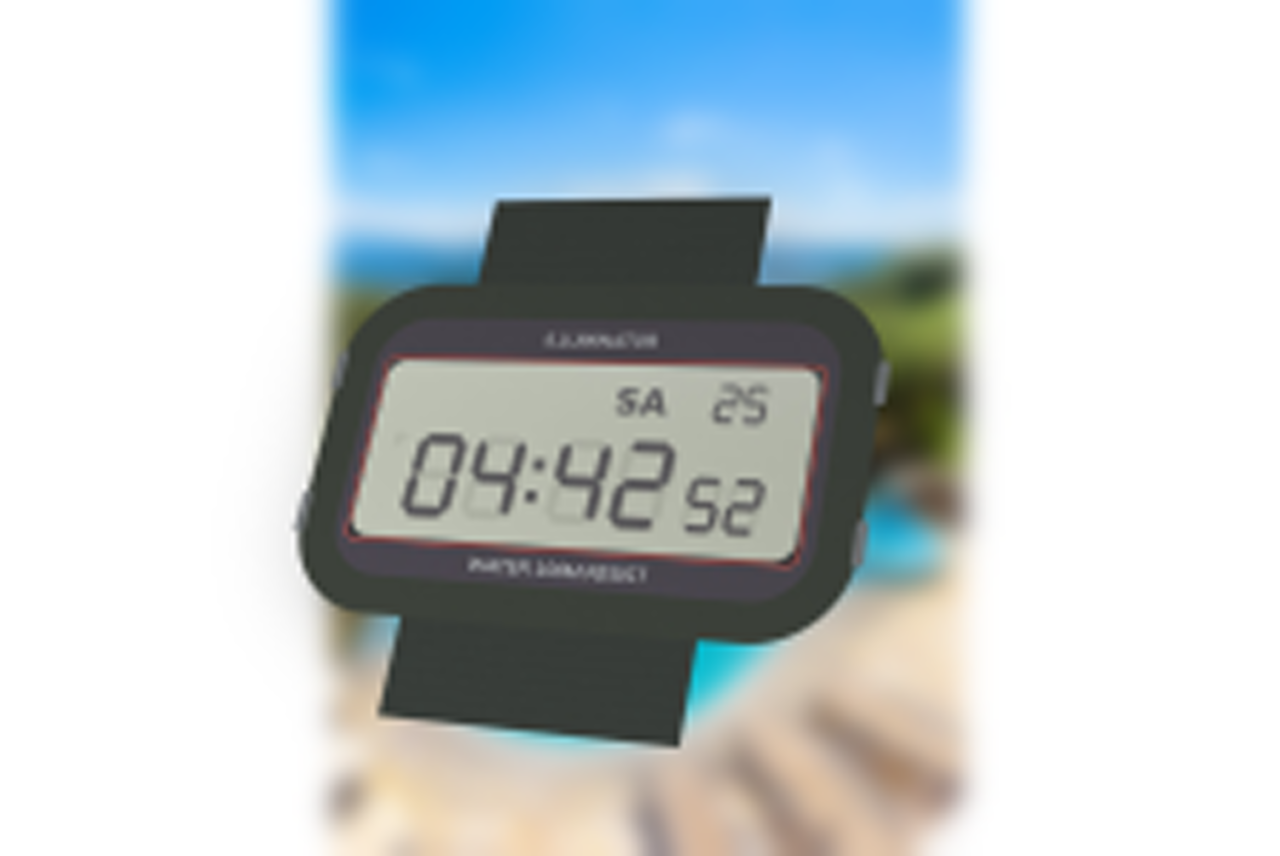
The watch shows h=4 m=42 s=52
